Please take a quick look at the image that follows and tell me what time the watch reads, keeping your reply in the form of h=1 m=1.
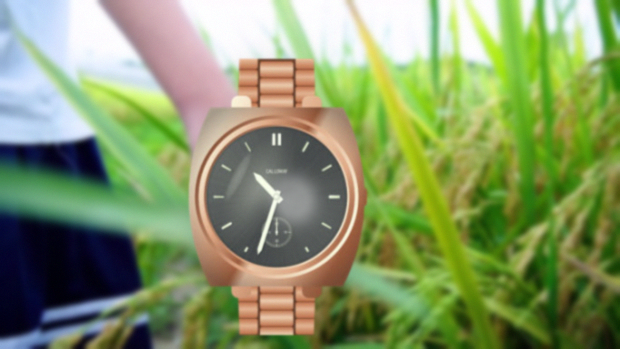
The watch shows h=10 m=33
